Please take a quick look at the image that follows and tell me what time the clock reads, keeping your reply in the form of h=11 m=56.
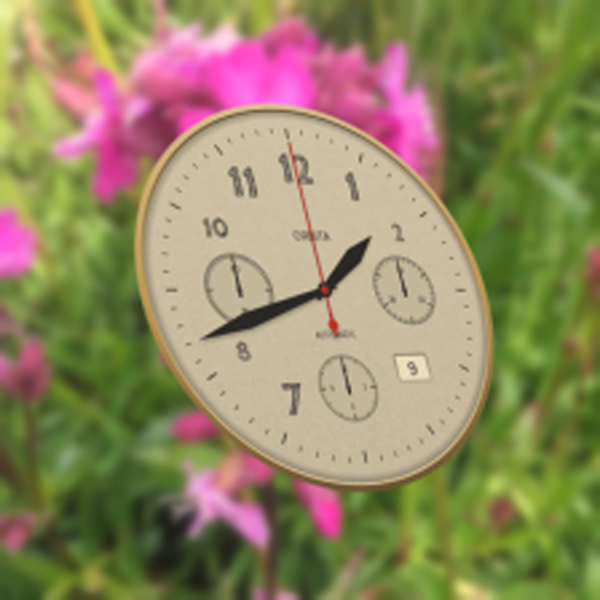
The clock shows h=1 m=42
